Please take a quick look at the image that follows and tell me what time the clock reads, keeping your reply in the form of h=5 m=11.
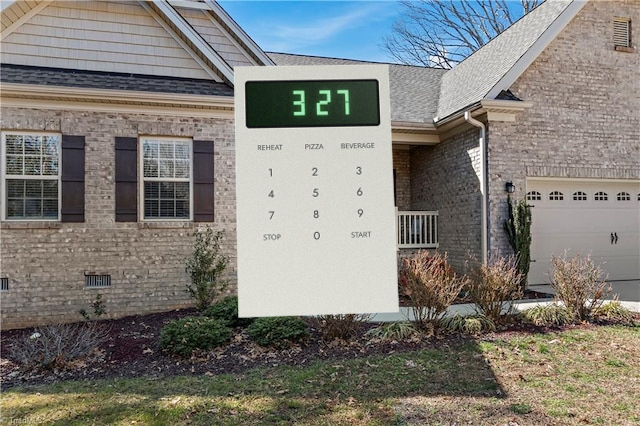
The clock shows h=3 m=27
